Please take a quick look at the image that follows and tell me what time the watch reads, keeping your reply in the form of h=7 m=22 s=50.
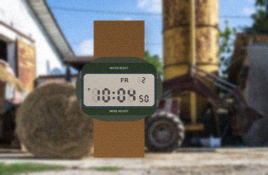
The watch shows h=10 m=4 s=50
